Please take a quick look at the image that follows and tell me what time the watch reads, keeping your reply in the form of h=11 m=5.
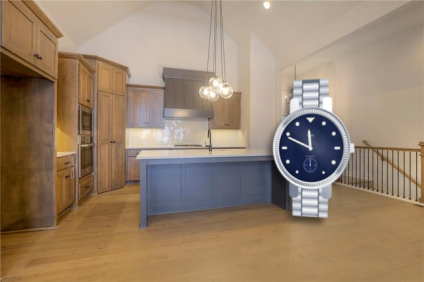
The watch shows h=11 m=49
